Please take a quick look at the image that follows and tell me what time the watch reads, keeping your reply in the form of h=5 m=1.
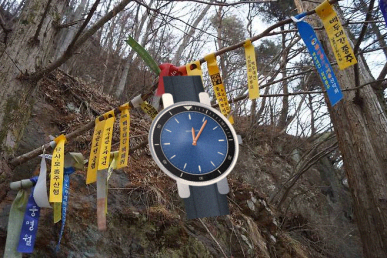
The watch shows h=12 m=6
